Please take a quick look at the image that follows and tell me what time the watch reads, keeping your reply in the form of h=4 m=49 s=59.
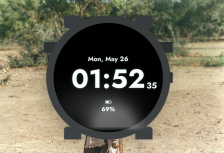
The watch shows h=1 m=52 s=35
